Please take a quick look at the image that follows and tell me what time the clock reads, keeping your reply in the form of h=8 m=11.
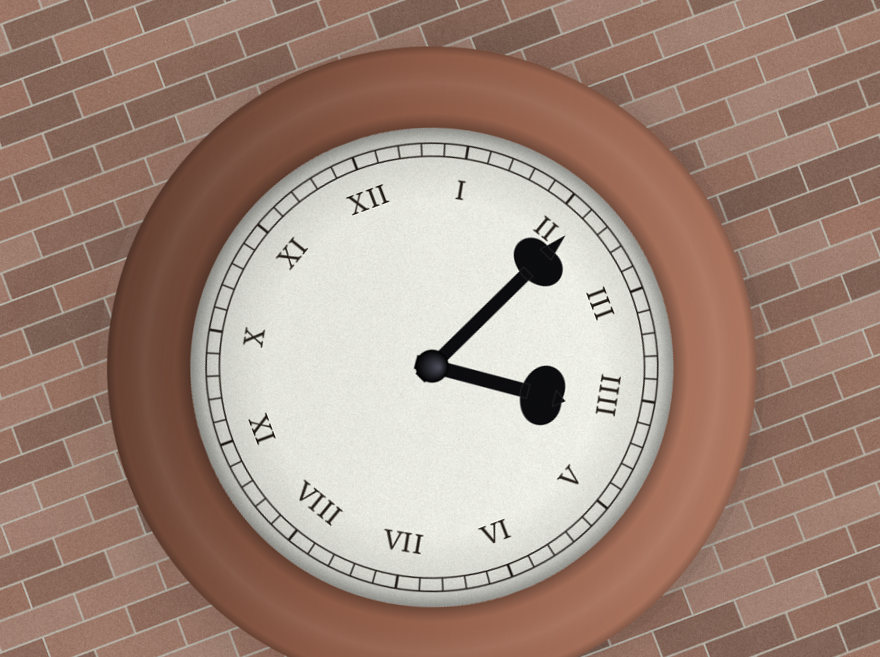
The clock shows h=4 m=11
